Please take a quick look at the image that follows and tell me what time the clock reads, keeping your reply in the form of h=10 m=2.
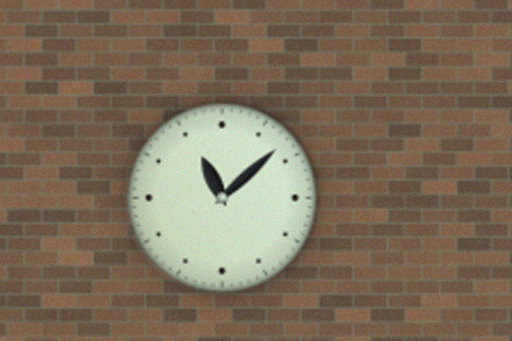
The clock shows h=11 m=8
